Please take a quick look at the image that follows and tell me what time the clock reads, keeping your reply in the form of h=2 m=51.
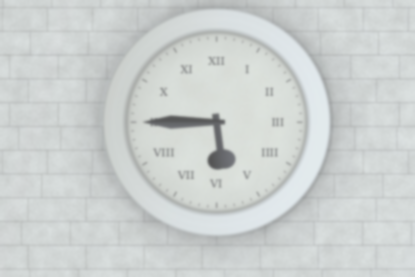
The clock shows h=5 m=45
